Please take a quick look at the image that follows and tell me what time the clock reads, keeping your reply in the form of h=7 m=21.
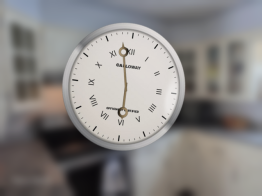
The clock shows h=5 m=58
